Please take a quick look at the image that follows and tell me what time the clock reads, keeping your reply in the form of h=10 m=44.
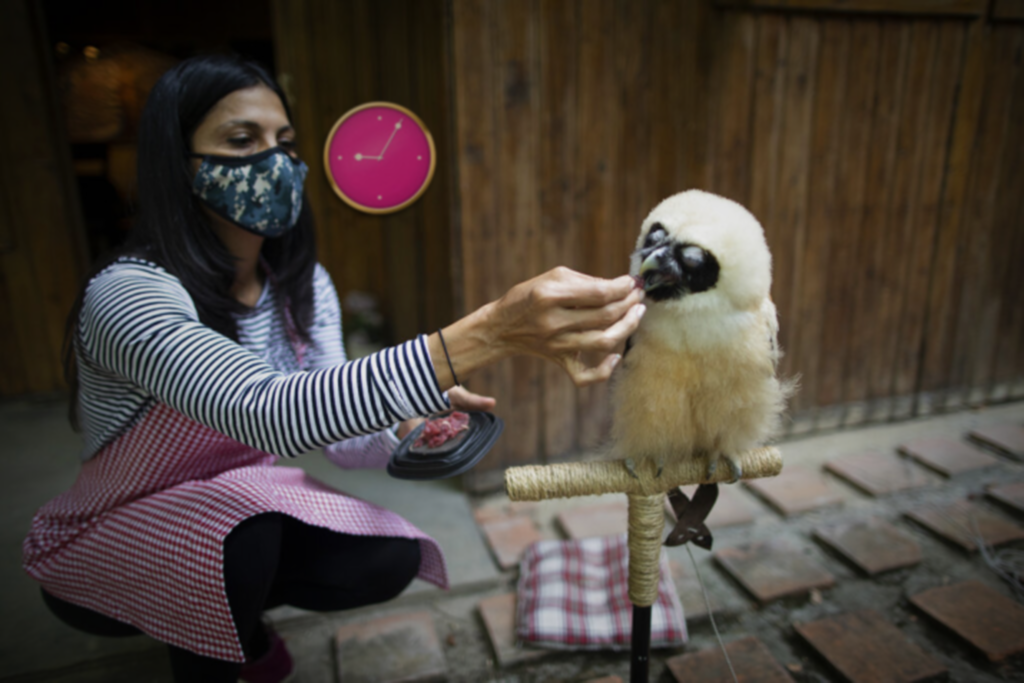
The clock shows h=9 m=5
